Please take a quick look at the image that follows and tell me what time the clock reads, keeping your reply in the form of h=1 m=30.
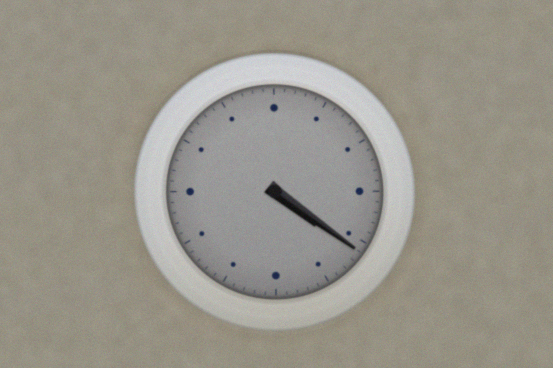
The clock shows h=4 m=21
